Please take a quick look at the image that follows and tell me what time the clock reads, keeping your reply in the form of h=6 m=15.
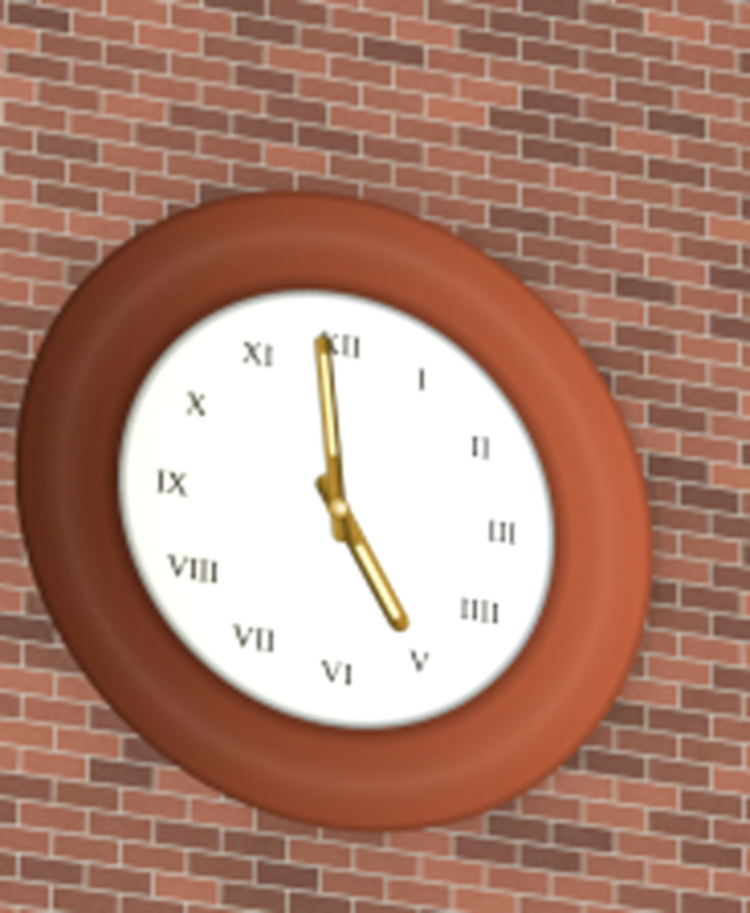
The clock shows h=4 m=59
